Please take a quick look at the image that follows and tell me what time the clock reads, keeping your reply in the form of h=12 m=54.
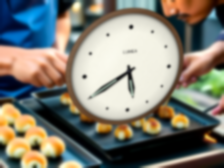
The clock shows h=5 m=40
